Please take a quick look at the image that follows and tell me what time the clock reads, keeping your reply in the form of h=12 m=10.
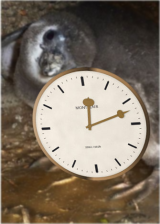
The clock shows h=12 m=12
